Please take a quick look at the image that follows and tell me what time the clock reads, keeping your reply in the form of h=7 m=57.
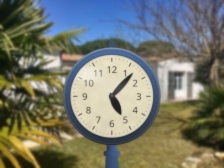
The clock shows h=5 m=7
